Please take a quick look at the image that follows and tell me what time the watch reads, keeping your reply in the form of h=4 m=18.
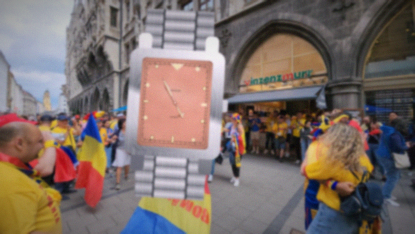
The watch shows h=4 m=55
